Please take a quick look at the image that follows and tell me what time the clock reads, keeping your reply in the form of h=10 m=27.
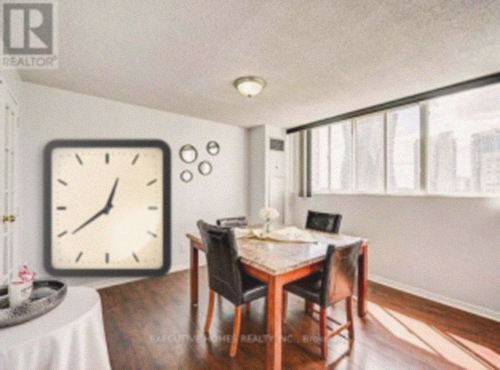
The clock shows h=12 m=39
